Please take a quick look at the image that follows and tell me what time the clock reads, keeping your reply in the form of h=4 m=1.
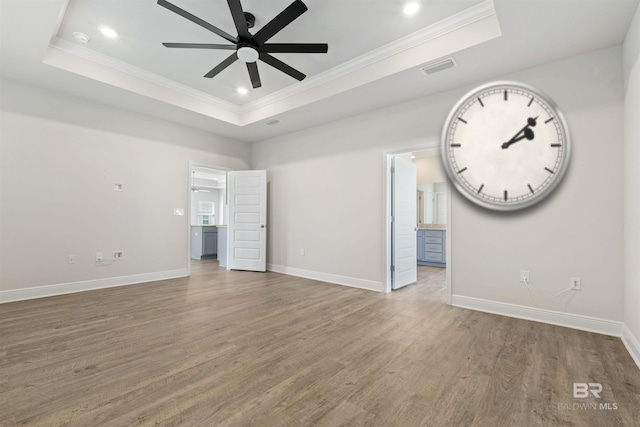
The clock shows h=2 m=8
